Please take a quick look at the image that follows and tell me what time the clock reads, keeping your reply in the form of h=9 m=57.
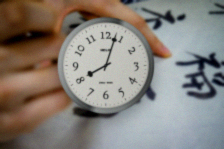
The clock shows h=8 m=3
